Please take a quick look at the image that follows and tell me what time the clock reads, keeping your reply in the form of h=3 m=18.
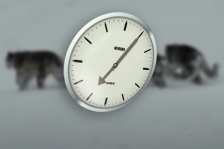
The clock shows h=7 m=5
